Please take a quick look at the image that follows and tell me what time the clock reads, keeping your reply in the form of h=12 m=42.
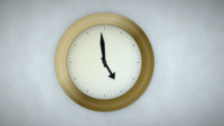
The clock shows h=4 m=59
